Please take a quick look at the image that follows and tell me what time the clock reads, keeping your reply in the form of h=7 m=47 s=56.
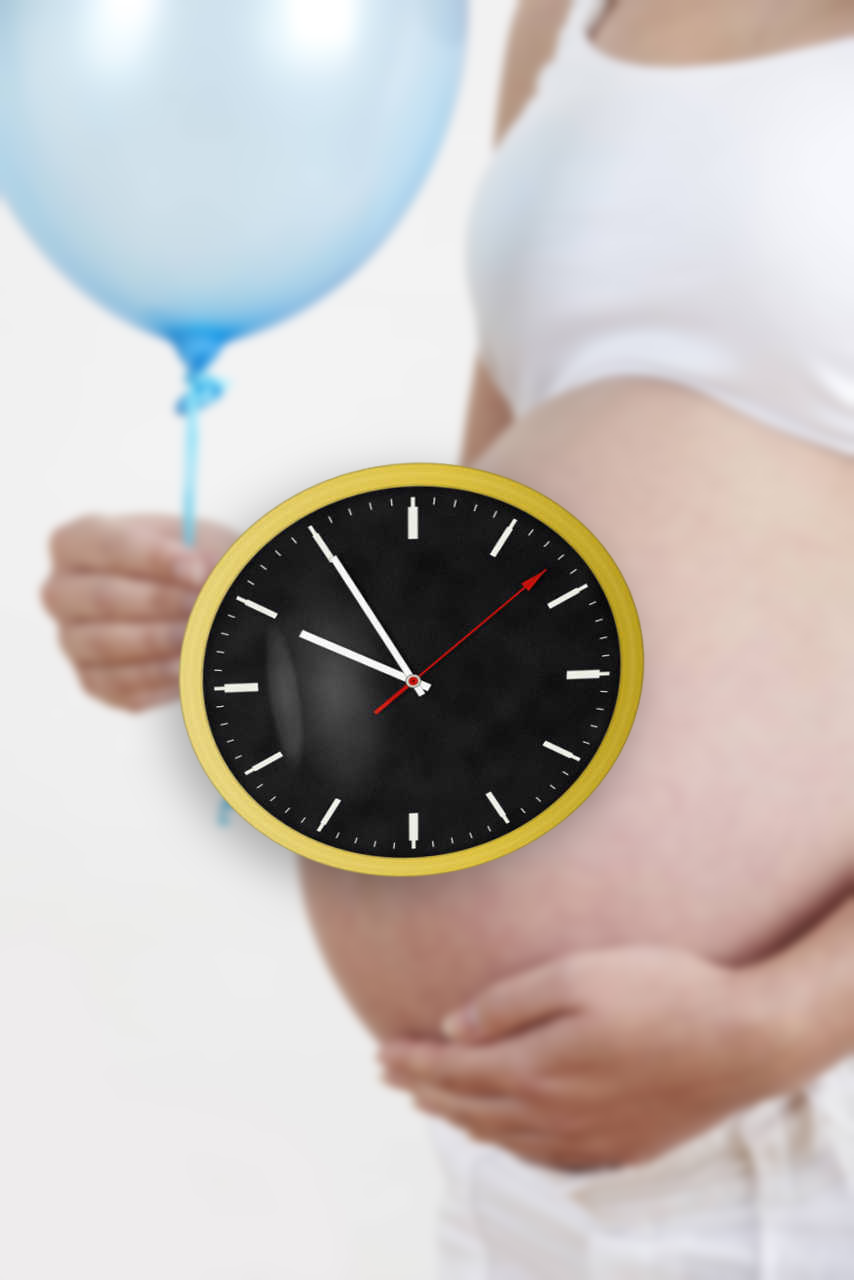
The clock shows h=9 m=55 s=8
